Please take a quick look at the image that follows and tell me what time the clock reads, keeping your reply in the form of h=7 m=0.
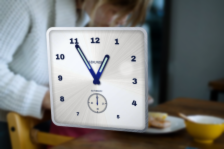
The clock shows h=12 m=55
